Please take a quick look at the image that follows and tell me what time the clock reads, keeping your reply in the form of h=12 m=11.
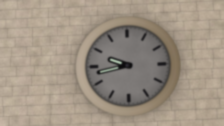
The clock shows h=9 m=43
